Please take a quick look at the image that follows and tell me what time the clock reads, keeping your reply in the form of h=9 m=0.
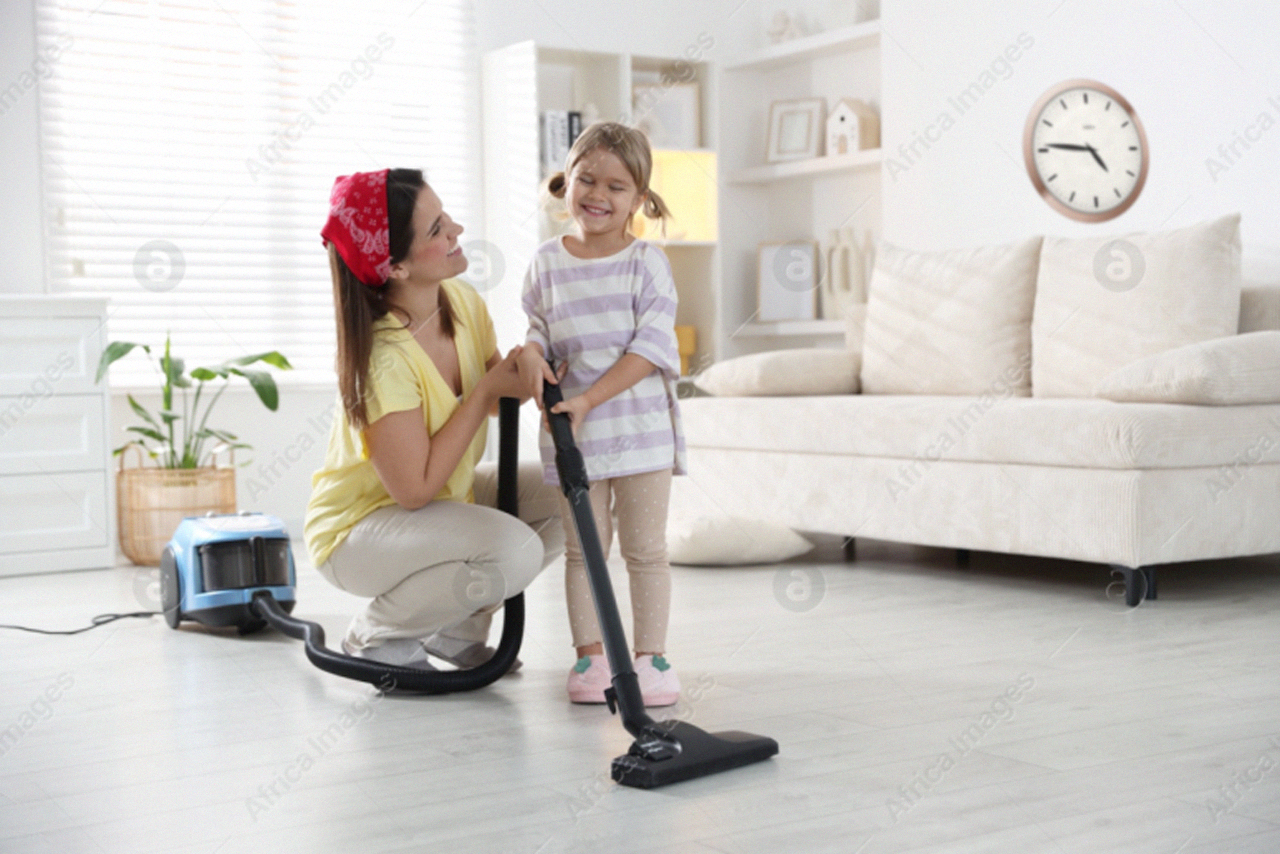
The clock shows h=4 m=46
